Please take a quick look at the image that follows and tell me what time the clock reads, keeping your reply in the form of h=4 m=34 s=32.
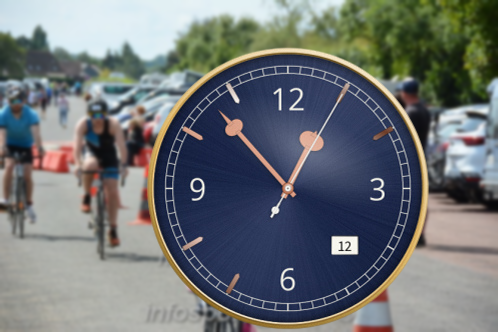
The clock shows h=12 m=53 s=5
